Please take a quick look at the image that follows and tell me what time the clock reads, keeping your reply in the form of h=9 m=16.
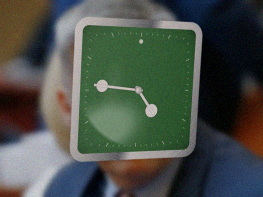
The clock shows h=4 m=46
